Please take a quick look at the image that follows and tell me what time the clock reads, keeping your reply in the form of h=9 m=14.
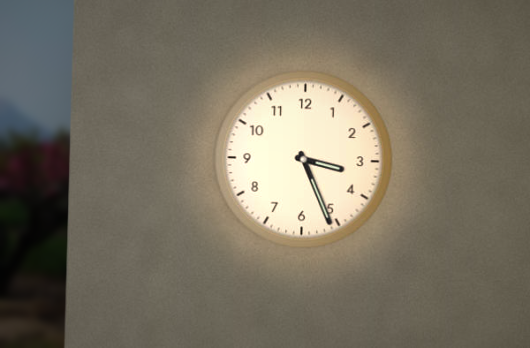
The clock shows h=3 m=26
